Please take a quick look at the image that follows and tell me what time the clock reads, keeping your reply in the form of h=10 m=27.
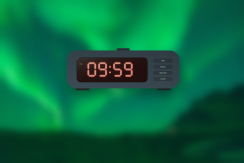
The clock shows h=9 m=59
